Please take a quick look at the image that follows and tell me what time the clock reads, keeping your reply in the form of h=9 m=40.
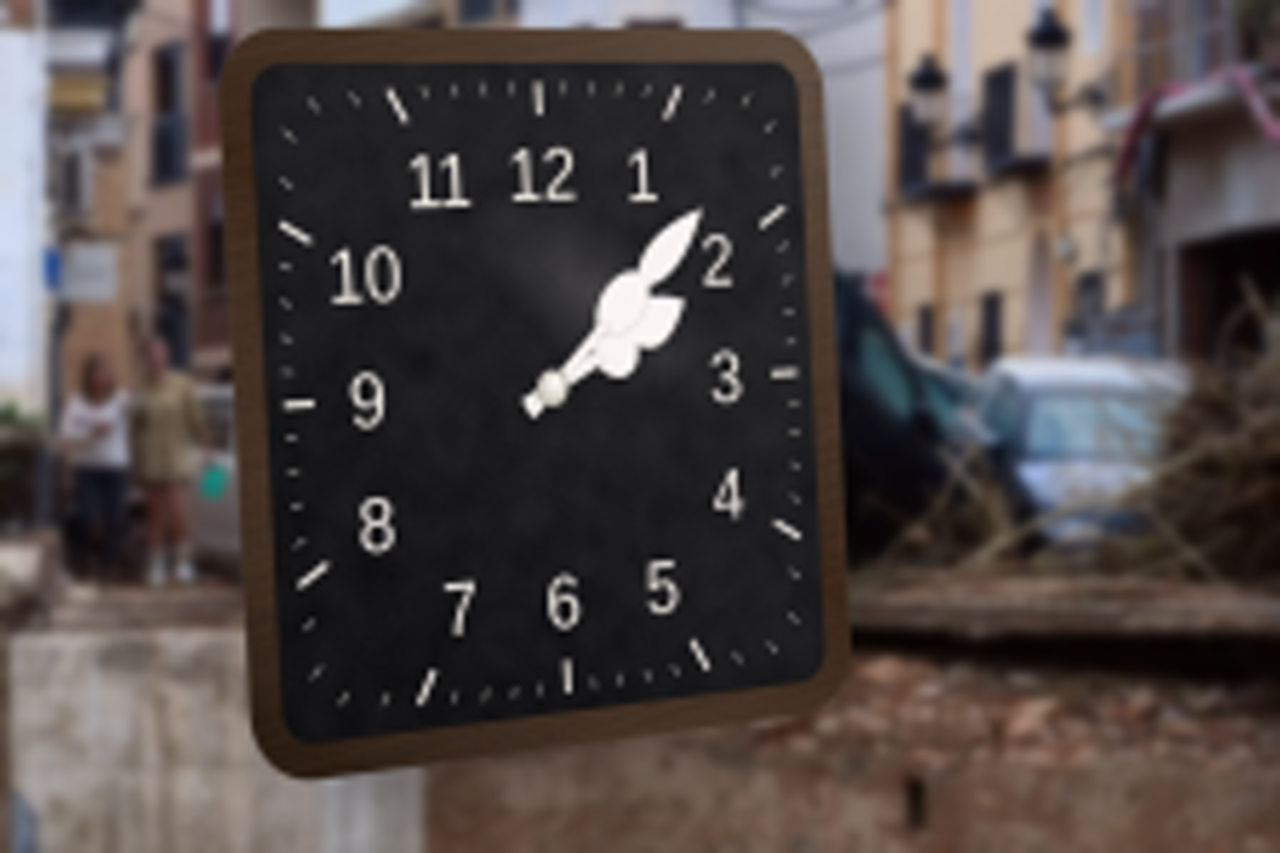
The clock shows h=2 m=8
